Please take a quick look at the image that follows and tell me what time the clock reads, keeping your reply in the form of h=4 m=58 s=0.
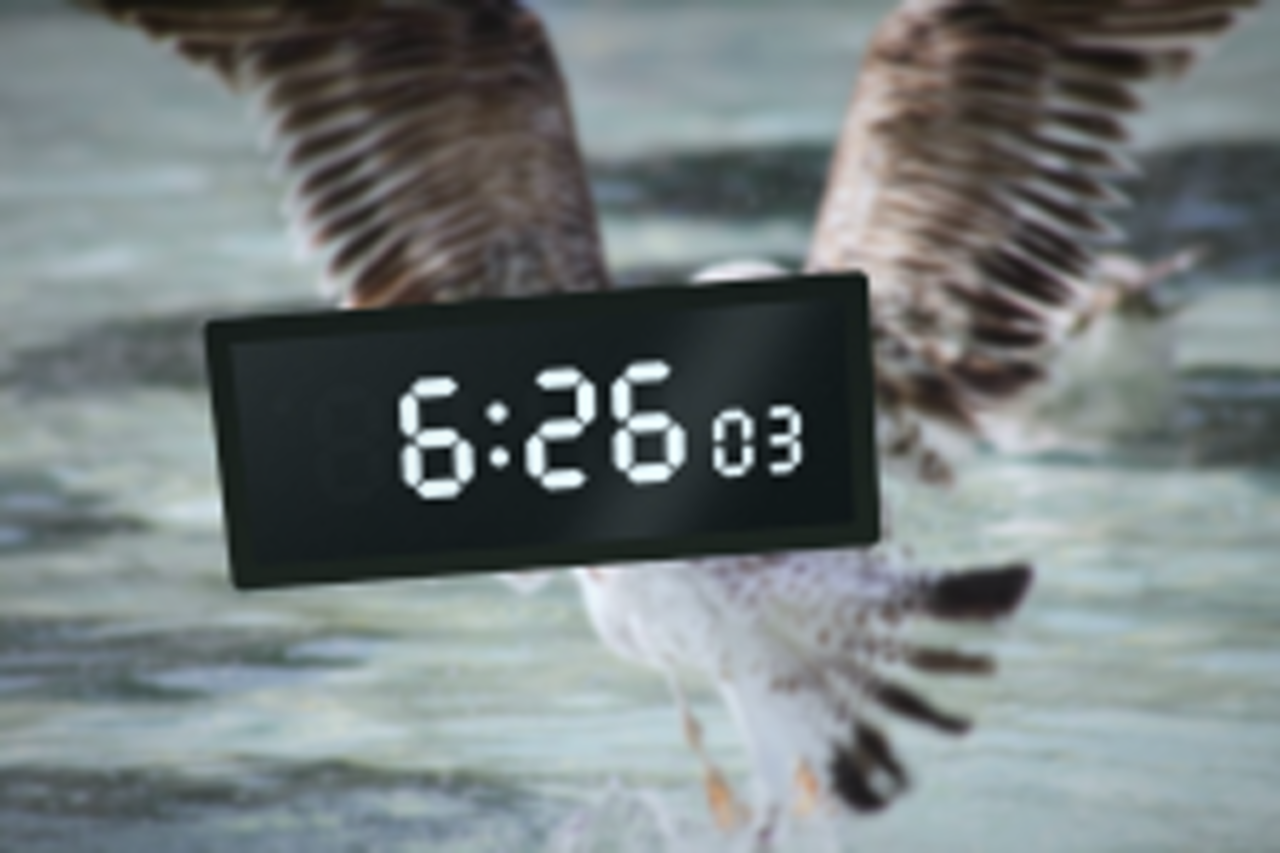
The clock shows h=6 m=26 s=3
